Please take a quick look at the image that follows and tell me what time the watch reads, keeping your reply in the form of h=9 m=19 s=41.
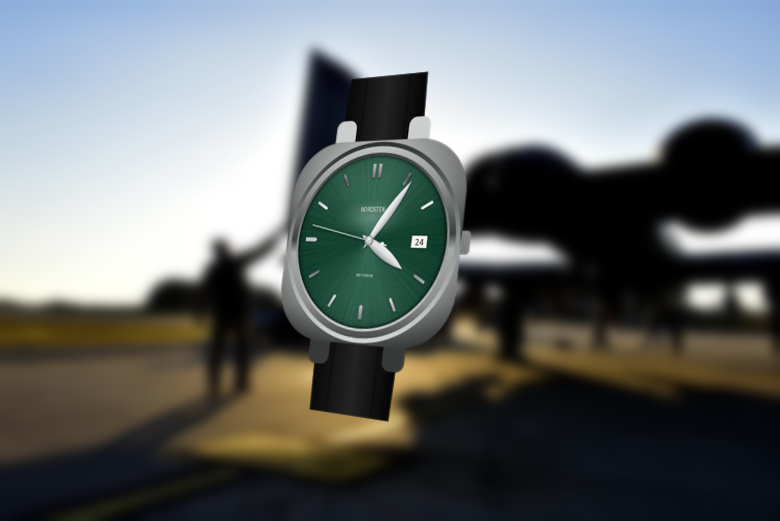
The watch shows h=4 m=5 s=47
